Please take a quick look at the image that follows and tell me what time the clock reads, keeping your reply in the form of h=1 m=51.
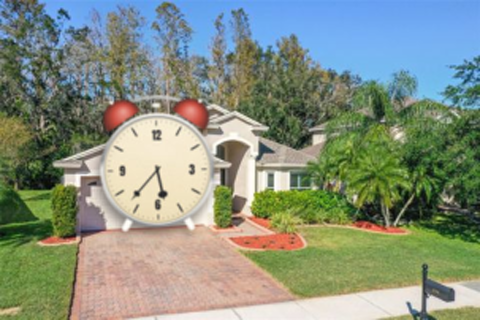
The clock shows h=5 m=37
